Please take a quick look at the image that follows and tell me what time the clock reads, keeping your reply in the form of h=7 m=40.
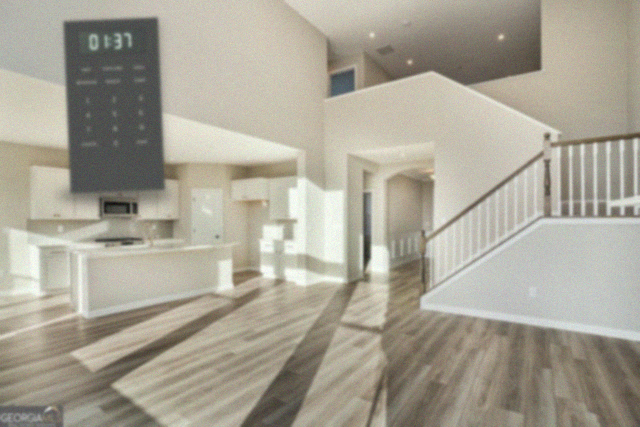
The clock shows h=1 m=37
